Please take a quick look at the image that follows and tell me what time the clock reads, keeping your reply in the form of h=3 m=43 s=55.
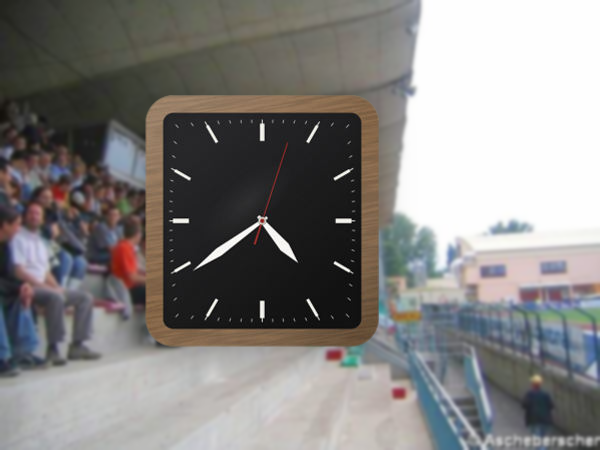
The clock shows h=4 m=39 s=3
